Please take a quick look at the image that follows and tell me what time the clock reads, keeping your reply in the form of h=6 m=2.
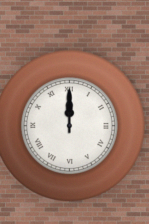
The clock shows h=12 m=0
